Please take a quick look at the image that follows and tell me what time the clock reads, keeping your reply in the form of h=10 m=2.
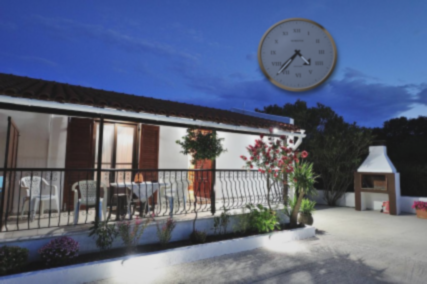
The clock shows h=4 m=37
